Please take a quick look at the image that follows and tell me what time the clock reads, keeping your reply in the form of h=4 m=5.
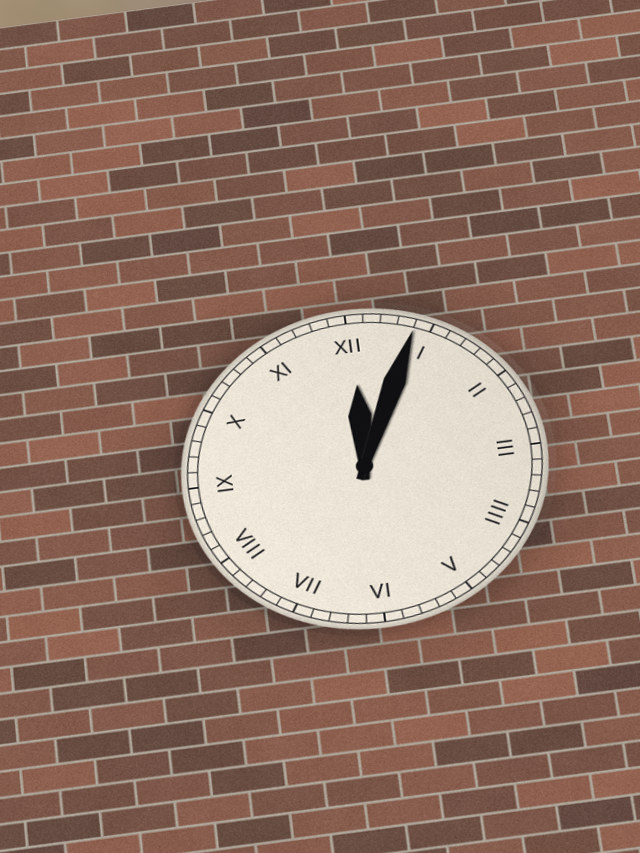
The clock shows h=12 m=4
